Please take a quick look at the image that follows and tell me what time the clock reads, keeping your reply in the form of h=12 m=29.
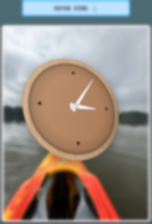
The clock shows h=3 m=6
